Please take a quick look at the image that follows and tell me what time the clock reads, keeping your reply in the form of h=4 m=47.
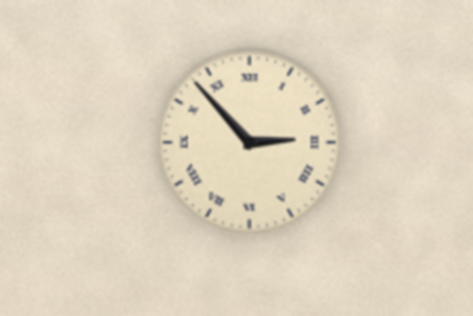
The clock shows h=2 m=53
